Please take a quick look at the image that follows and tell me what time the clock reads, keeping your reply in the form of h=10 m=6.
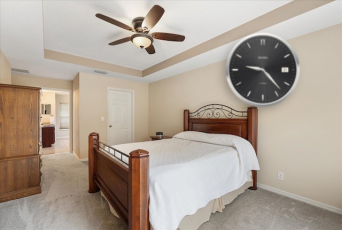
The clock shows h=9 m=23
